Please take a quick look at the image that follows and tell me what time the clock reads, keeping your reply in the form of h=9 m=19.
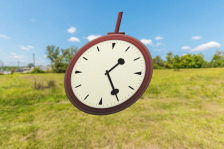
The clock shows h=1 m=25
